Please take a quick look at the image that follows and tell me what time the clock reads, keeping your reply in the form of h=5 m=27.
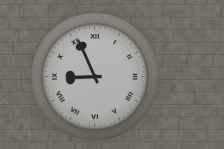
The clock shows h=8 m=56
